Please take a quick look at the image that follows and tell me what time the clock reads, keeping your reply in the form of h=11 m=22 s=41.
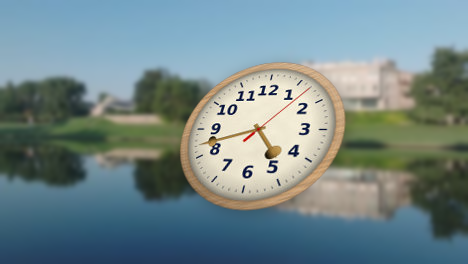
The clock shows h=4 m=42 s=7
